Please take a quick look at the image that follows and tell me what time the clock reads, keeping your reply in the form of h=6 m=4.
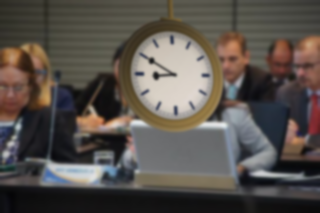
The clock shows h=8 m=50
